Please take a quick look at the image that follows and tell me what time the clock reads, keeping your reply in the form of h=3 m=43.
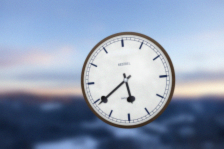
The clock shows h=5 m=39
